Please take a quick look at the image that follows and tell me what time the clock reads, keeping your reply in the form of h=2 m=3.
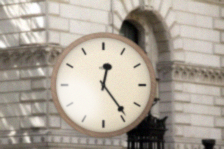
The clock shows h=12 m=24
